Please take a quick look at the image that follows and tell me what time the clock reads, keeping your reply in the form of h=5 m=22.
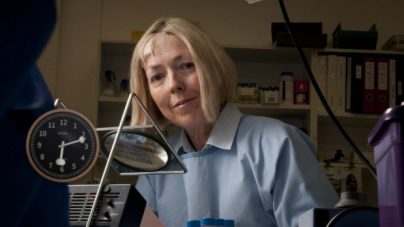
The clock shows h=6 m=12
